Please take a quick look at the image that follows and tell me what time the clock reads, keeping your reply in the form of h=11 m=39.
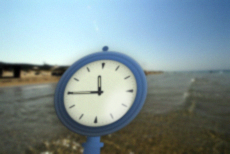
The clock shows h=11 m=45
